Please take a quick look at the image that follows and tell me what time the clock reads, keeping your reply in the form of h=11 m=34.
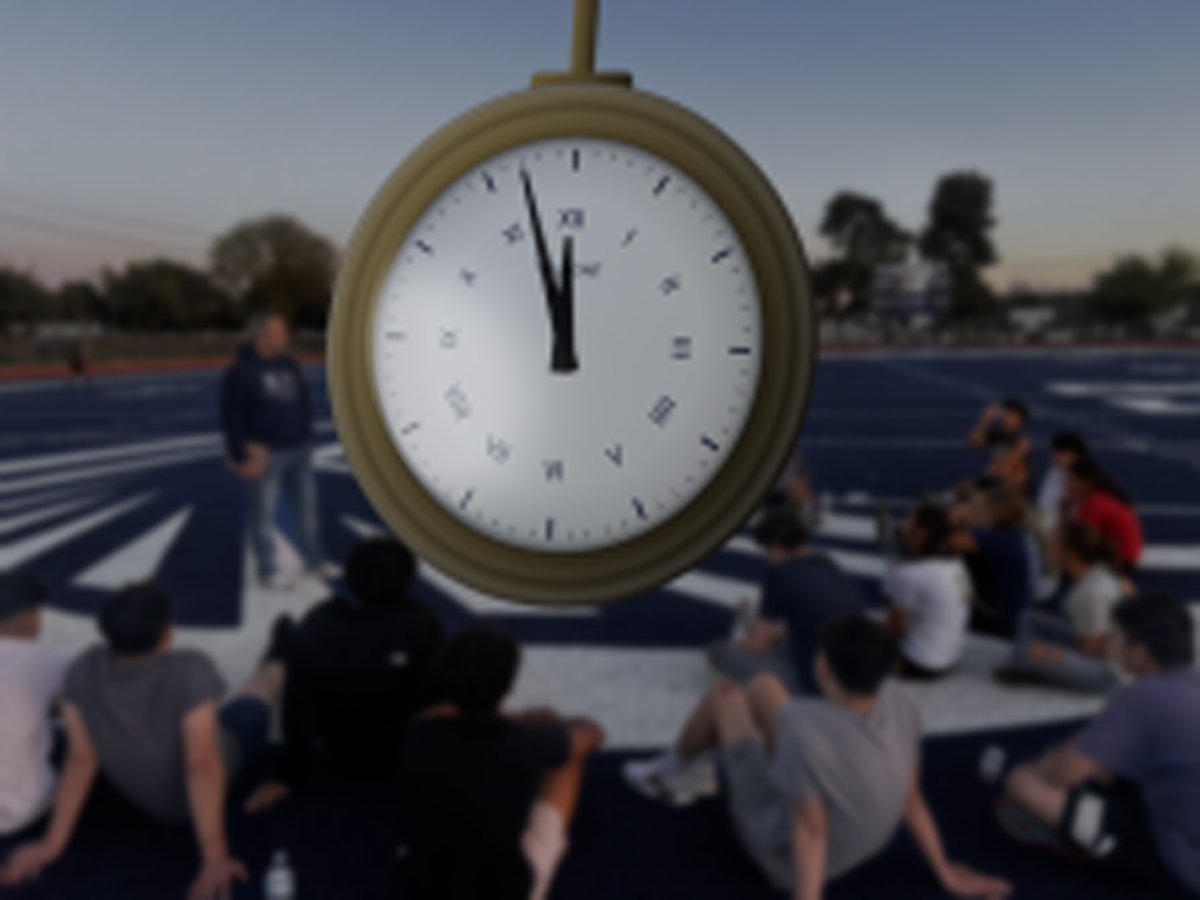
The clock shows h=11 m=57
